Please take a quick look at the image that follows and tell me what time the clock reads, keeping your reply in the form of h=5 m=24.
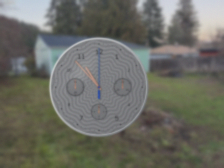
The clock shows h=10 m=53
